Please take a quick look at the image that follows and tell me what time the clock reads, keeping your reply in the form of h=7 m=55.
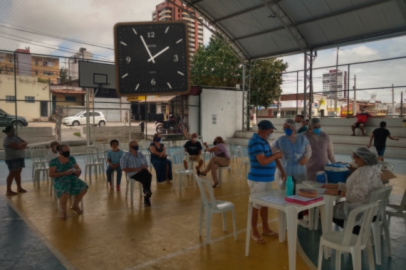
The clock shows h=1 m=56
